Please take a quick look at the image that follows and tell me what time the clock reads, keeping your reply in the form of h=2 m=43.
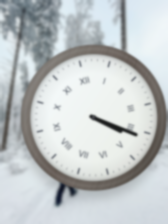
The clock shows h=4 m=21
